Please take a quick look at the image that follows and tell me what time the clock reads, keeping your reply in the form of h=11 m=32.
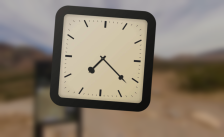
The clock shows h=7 m=22
